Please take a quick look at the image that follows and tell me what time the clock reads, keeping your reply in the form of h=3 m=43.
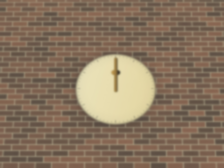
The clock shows h=12 m=0
